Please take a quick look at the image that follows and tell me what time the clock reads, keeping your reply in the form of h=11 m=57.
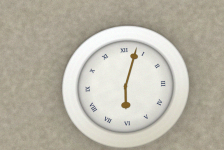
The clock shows h=6 m=3
